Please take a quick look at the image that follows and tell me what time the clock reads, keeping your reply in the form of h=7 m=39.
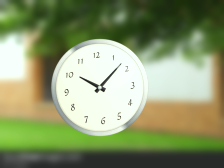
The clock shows h=10 m=8
